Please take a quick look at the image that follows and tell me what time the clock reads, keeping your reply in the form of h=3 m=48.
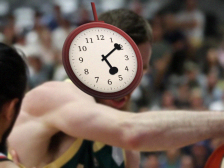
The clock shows h=5 m=9
